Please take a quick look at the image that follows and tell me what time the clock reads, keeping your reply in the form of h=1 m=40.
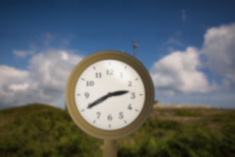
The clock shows h=2 m=40
